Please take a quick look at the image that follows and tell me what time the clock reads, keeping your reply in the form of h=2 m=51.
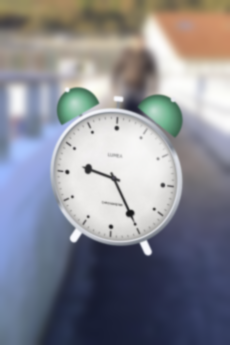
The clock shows h=9 m=25
